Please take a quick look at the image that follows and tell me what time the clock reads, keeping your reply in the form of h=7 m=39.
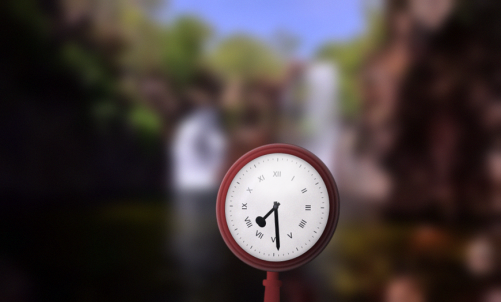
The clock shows h=7 m=29
